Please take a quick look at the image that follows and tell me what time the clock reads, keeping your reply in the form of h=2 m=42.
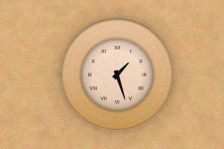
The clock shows h=1 m=27
